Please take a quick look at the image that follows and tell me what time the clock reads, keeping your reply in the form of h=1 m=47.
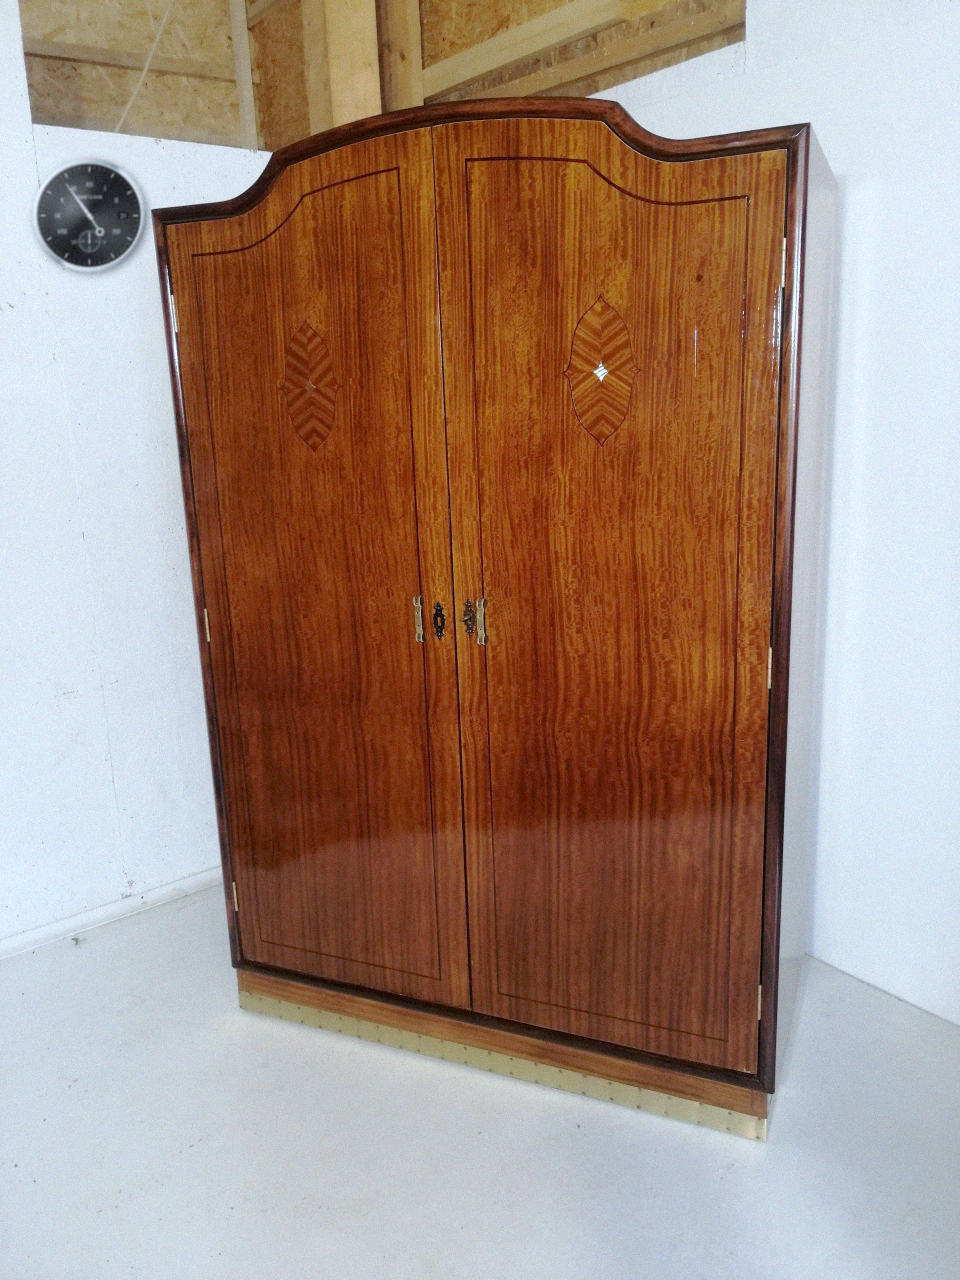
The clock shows h=4 m=54
